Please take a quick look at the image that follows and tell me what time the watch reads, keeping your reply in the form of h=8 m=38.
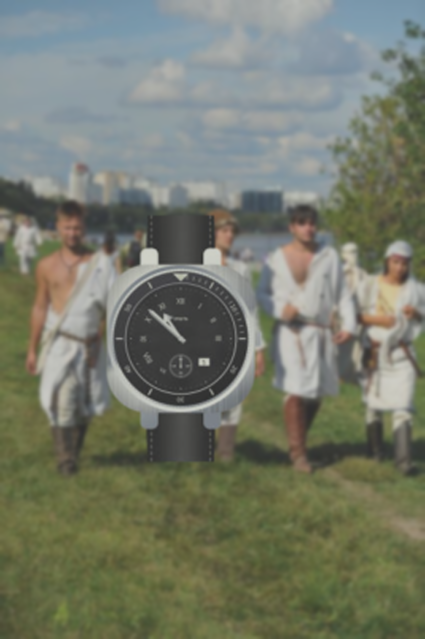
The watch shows h=10 m=52
